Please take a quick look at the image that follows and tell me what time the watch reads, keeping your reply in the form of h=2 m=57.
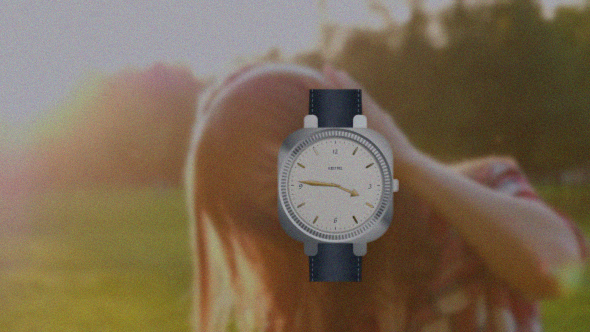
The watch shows h=3 m=46
